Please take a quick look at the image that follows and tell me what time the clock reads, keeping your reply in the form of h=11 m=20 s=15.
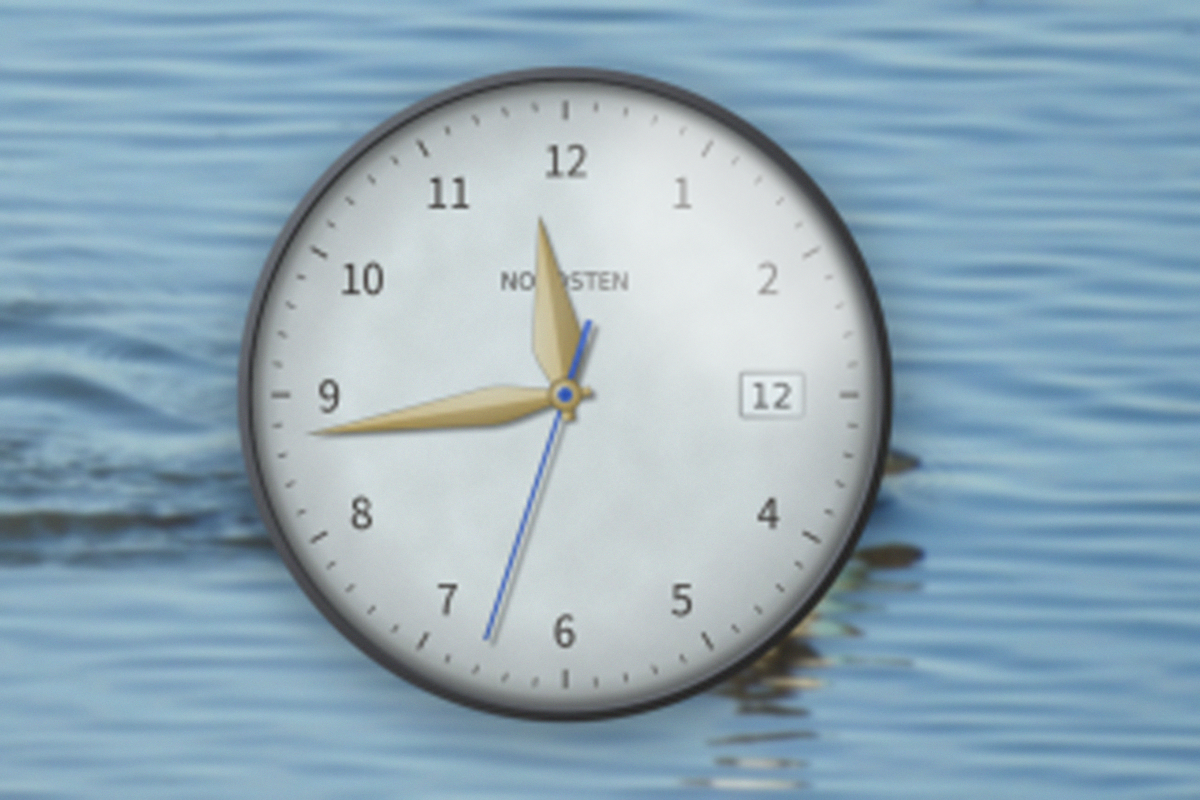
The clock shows h=11 m=43 s=33
